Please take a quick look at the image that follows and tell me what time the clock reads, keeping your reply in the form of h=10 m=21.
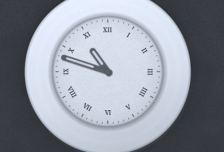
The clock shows h=10 m=48
